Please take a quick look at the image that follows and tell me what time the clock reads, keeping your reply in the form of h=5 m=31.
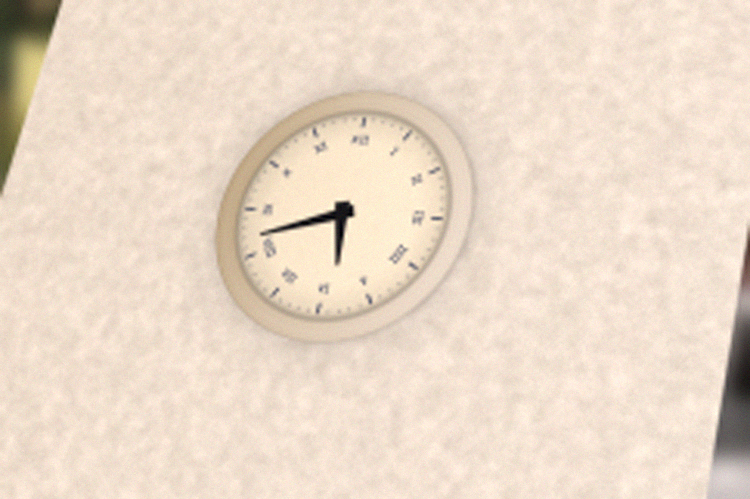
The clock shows h=5 m=42
